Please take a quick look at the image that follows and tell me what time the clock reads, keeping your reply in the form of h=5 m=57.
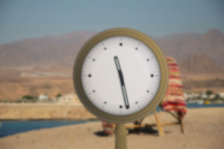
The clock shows h=11 m=28
